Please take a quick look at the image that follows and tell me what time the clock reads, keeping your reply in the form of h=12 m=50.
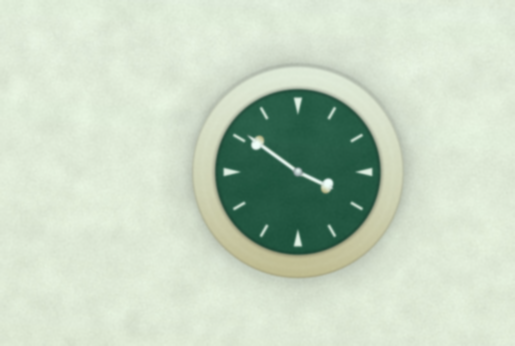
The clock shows h=3 m=51
